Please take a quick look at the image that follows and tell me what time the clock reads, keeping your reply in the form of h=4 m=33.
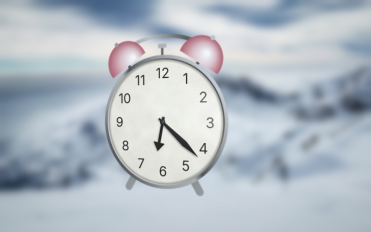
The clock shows h=6 m=22
